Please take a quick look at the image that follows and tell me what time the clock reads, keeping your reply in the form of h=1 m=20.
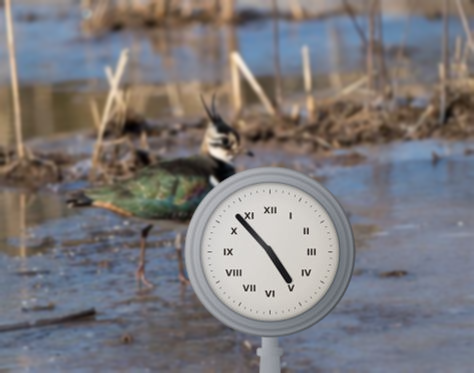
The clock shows h=4 m=53
